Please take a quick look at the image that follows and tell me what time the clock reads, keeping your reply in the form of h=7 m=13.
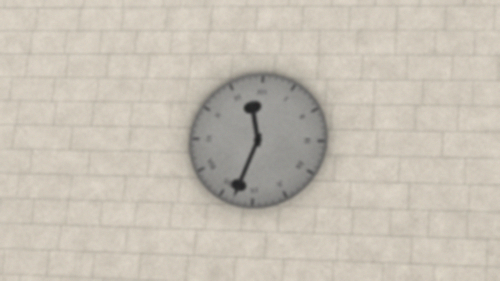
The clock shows h=11 m=33
